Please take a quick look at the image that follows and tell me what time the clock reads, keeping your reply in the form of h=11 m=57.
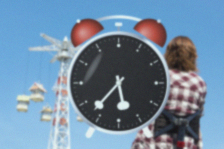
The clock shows h=5 m=37
